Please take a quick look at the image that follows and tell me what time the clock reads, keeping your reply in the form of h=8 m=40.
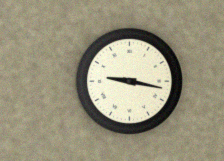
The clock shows h=9 m=17
